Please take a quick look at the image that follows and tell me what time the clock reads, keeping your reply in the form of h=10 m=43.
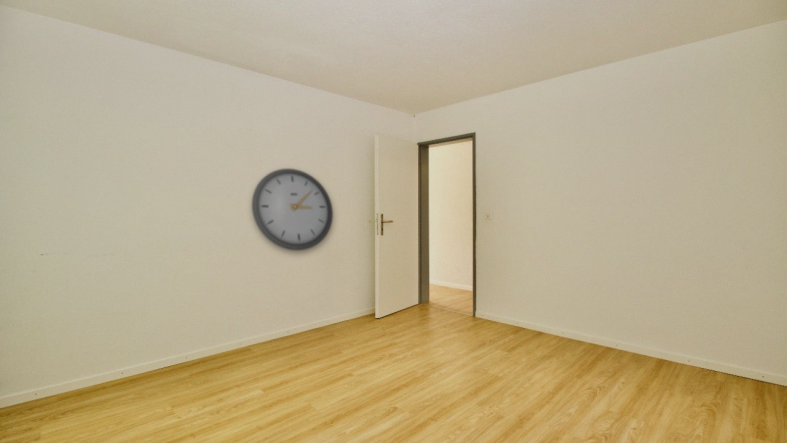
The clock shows h=3 m=8
